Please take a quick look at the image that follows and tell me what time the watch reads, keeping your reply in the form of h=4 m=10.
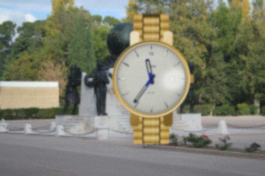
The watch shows h=11 m=36
